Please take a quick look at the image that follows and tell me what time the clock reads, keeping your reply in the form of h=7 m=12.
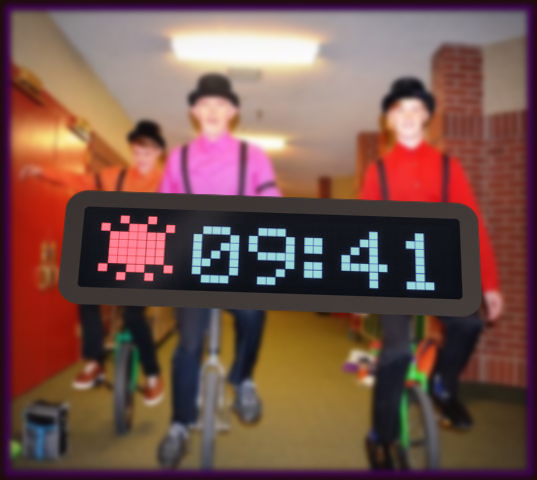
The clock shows h=9 m=41
